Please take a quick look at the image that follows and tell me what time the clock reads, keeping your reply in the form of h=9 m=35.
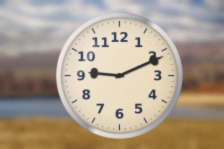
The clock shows h=9 m=11
